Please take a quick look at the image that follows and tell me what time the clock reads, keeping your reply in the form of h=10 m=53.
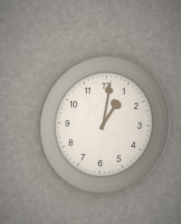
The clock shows h=1 m=1
